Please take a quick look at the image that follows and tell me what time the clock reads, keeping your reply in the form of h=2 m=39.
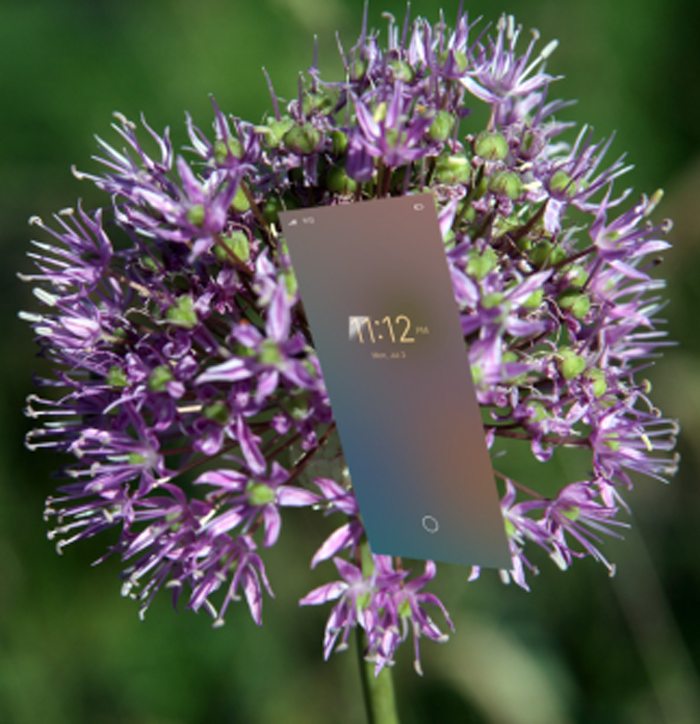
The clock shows h=11 m=12
